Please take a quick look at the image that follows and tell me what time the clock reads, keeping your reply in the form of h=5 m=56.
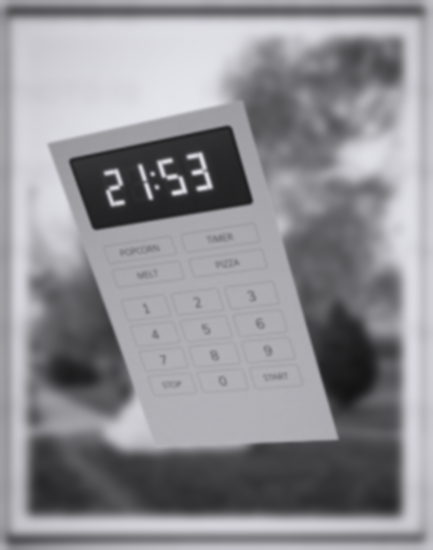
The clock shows h=21 m=53
